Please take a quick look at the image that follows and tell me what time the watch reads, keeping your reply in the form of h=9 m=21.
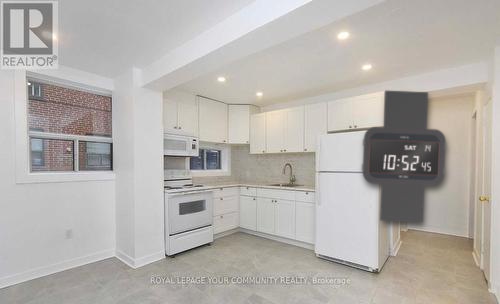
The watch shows h=10 m=52
